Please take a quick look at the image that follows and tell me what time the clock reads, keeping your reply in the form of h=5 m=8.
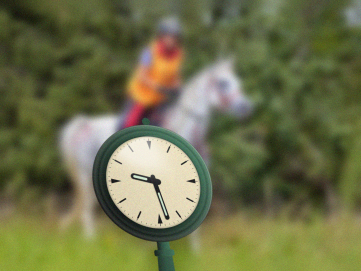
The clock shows h=9 m=28
